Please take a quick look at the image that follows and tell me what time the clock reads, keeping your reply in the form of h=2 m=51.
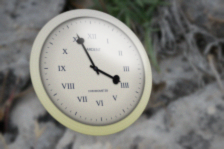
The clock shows h=3 m=56
